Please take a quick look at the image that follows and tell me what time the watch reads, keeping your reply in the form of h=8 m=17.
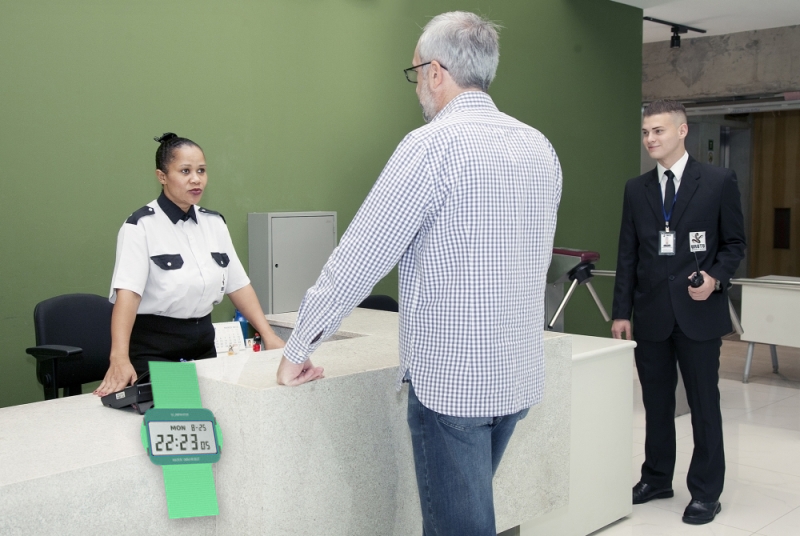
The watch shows h=22 m=23
